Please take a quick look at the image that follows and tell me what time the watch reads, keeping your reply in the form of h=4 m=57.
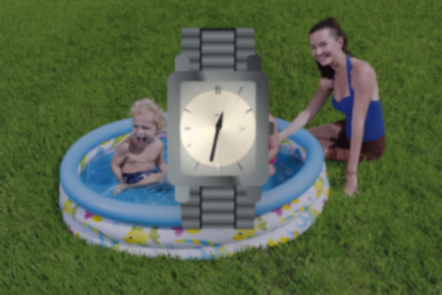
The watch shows h=12 m=32
